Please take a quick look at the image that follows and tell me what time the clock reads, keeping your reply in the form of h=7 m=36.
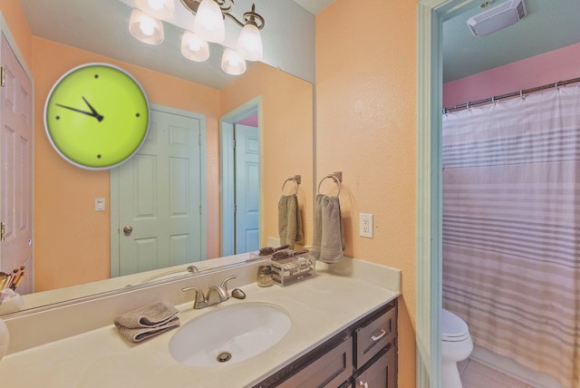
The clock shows h=10 m=48
